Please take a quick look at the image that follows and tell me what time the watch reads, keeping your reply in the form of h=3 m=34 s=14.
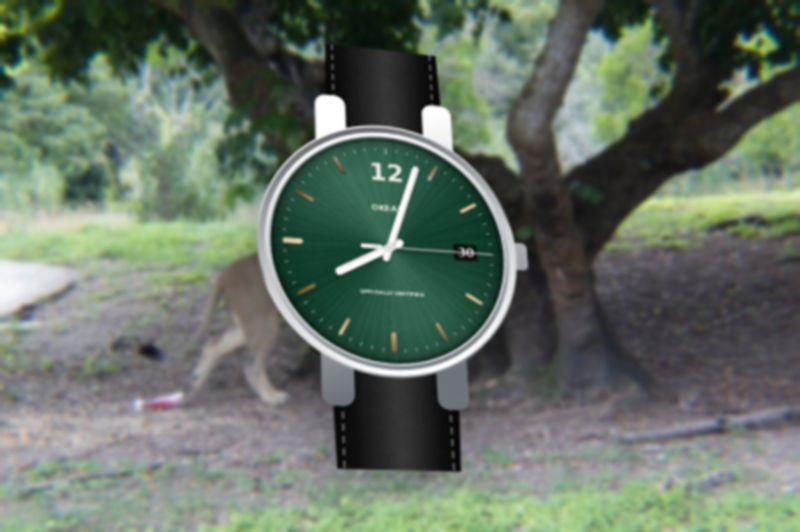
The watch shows h=8 m=3 s=15
